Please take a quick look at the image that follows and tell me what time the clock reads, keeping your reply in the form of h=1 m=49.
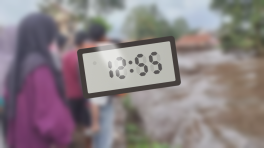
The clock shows h=12 m=55
